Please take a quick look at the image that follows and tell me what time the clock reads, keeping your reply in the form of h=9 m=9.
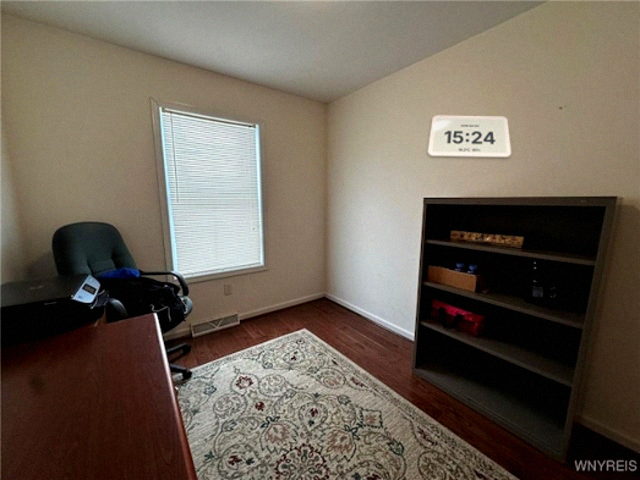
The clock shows h=15 m=24
